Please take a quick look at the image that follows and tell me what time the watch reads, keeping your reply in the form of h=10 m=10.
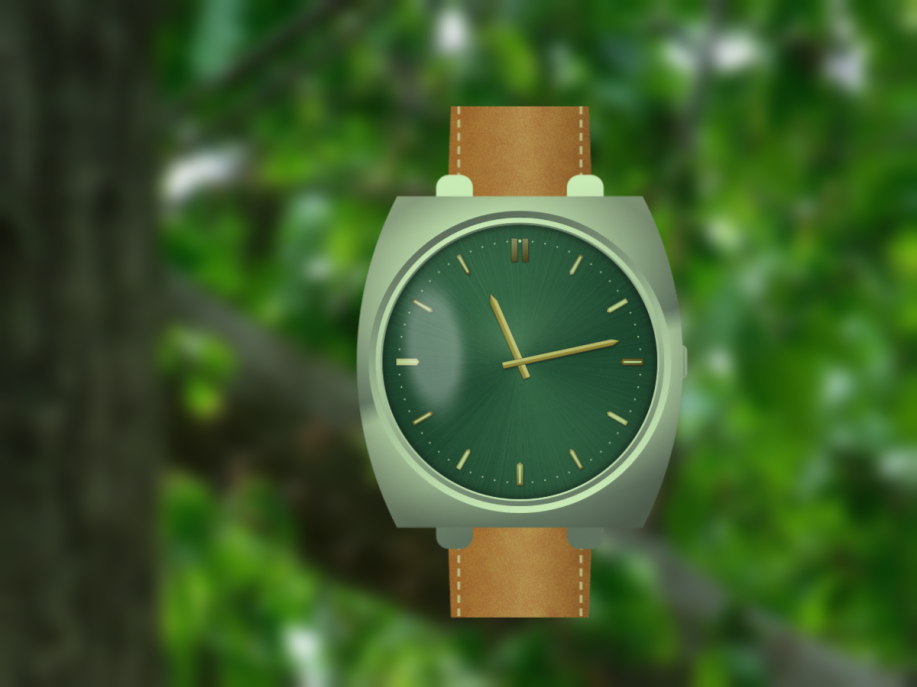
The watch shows h=11 m=13
